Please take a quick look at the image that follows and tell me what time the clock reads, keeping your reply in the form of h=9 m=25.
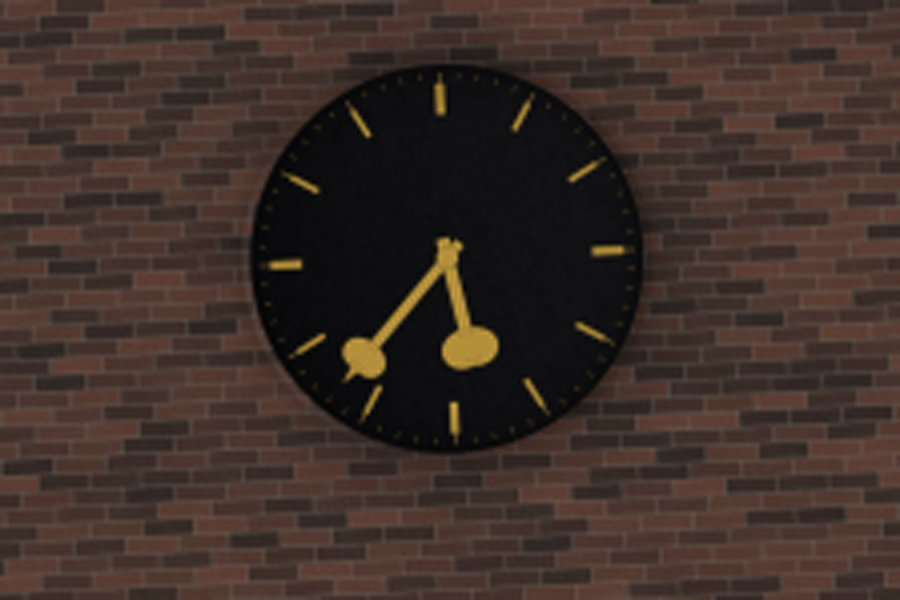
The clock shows h=5 m=37
